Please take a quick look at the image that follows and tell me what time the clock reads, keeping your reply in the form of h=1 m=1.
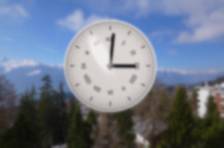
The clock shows h=3 m=1
